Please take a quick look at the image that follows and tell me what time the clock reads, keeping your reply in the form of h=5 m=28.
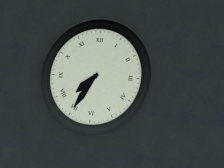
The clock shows h=7 m=35
